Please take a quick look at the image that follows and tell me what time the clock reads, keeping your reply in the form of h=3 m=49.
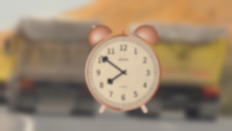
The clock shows h=7 m=51
